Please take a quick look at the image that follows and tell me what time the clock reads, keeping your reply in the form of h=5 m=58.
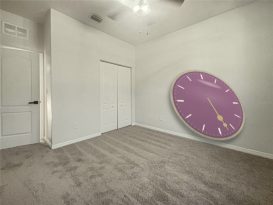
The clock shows h=5 m=27
